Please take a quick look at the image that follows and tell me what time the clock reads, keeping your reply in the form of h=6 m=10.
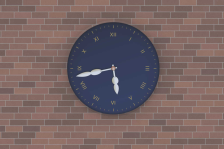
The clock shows h=5 m=43
